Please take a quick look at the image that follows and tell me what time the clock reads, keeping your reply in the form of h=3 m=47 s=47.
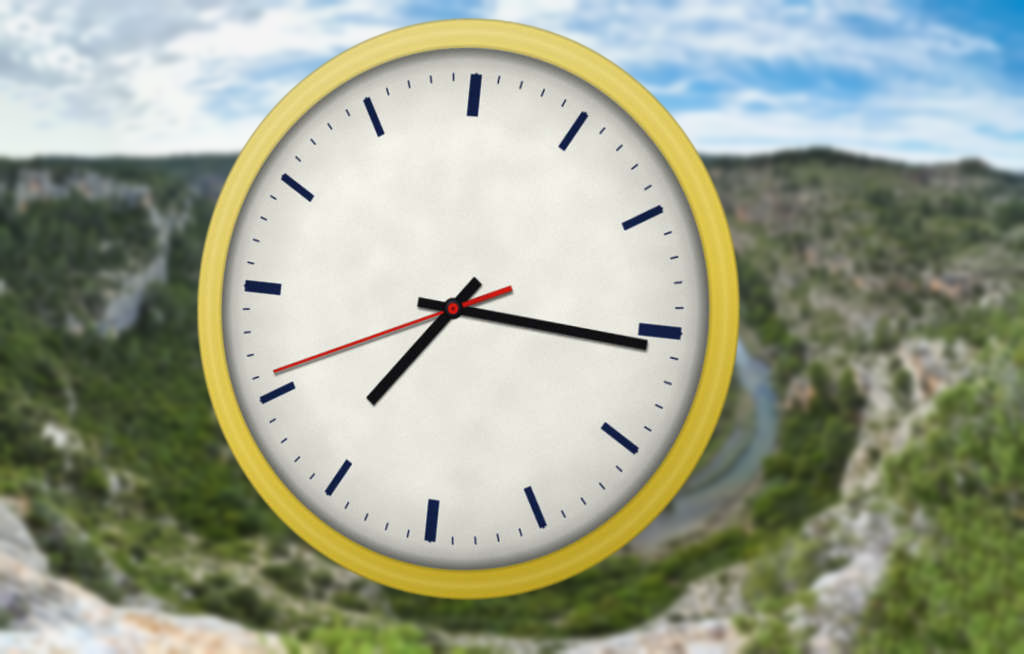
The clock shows h=7 m=15 s=41
